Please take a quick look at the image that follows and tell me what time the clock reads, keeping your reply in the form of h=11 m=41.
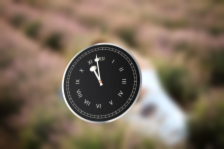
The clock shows h=10 m=58
